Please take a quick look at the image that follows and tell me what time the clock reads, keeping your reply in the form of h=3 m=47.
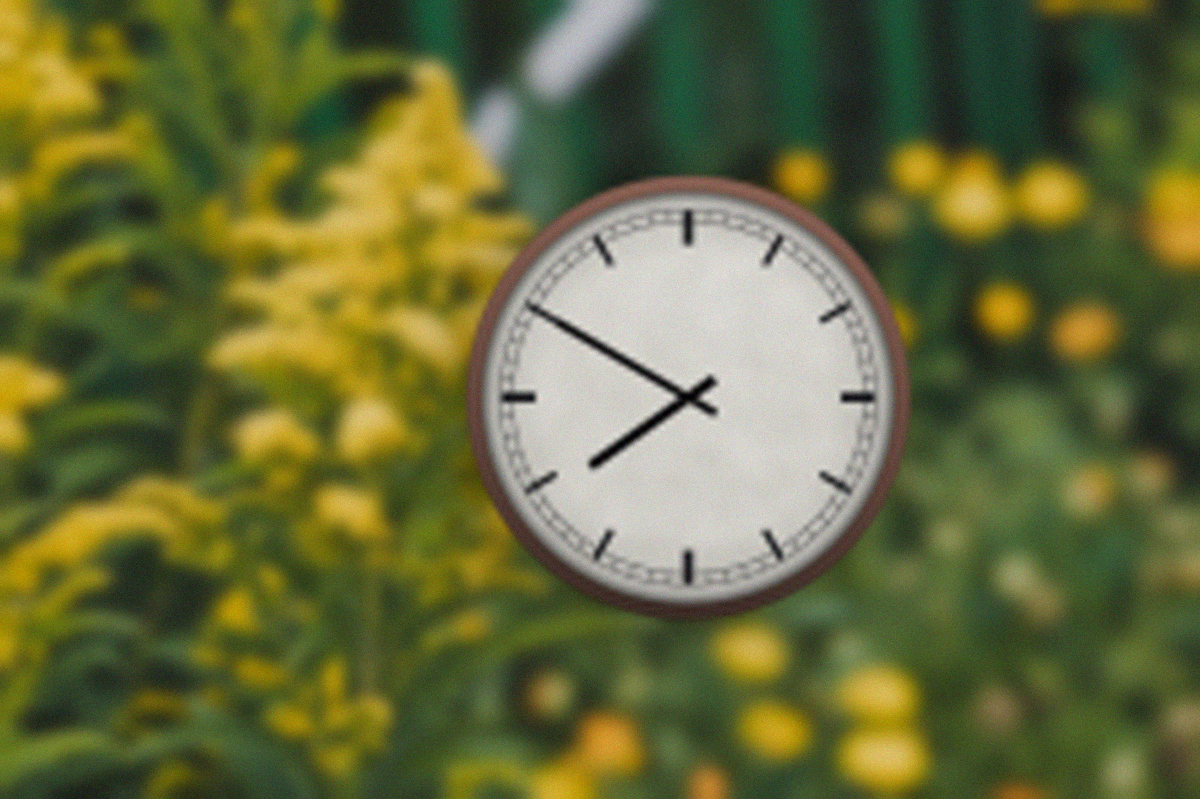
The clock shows h=7 m=50
